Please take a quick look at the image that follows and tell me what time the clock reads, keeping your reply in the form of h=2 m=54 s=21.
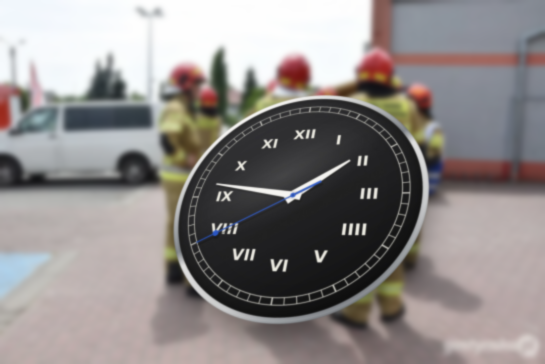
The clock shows h=1 m=46 s=40
